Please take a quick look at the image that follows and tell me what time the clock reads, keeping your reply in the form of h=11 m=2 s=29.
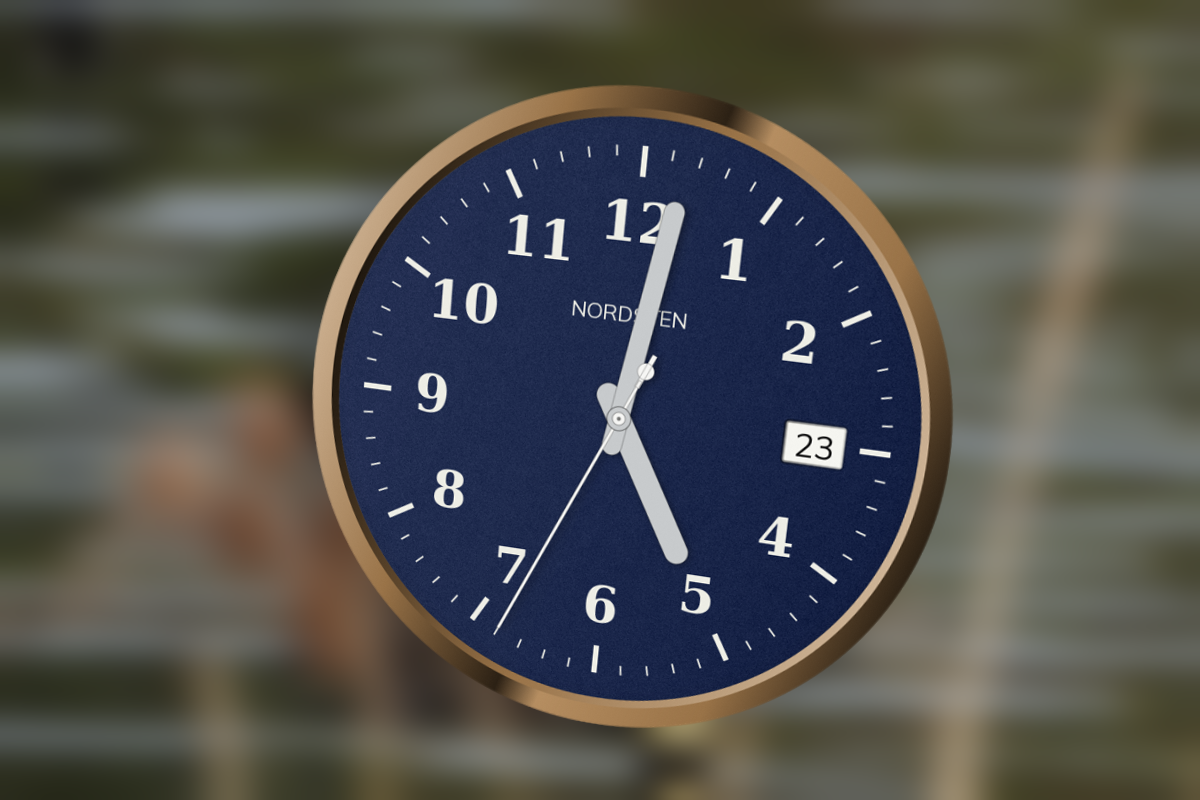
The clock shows h=5 m=1 s=34
